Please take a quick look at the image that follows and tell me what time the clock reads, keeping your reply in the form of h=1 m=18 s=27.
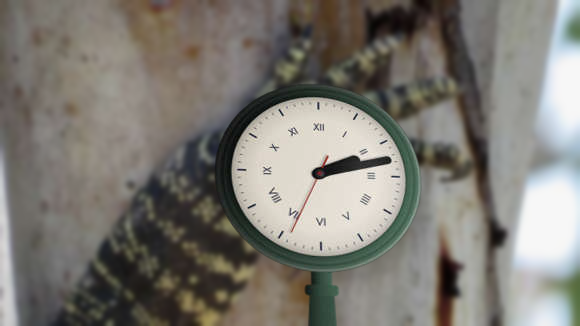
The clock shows h=2 m=12 s=34
